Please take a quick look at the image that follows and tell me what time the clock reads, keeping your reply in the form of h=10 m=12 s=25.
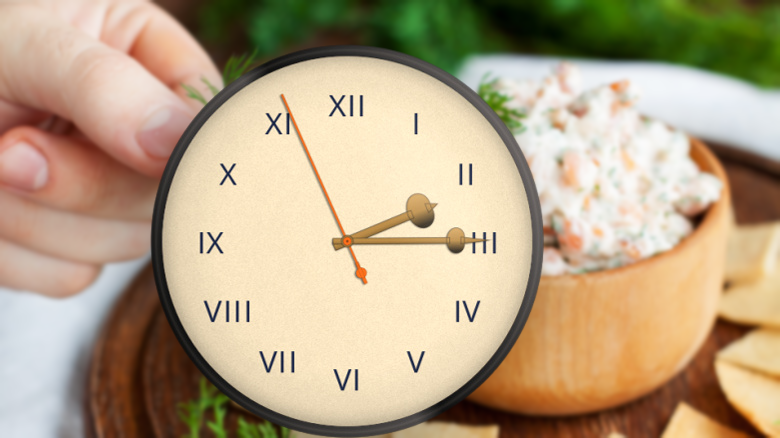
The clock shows h=2 m=14 s=56
